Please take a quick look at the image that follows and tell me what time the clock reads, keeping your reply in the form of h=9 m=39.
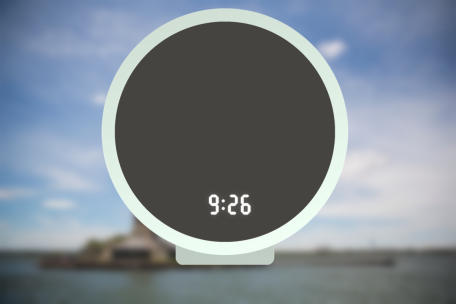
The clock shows h=9 m=26
